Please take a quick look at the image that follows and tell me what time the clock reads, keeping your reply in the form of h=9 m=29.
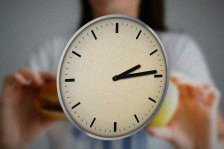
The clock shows h=2 m=14
